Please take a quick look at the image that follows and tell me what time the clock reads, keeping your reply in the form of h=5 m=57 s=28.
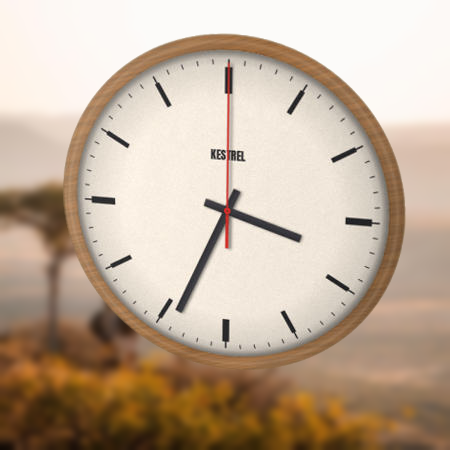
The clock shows h=3 m=34 s=0
